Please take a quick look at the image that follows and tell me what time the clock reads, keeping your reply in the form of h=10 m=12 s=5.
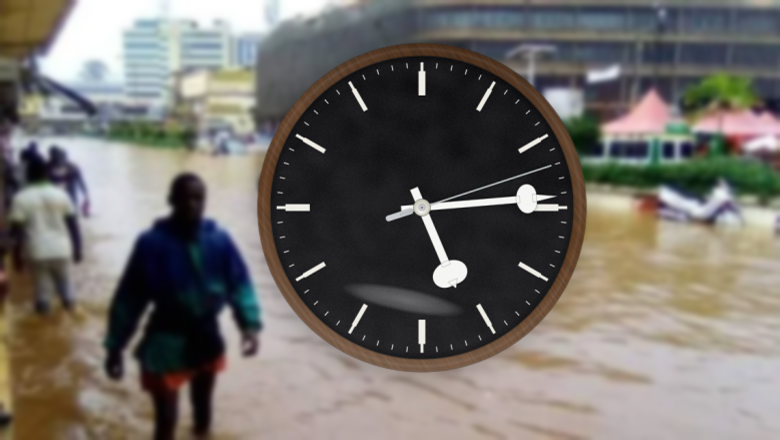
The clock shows h=5 m=14 s=12
